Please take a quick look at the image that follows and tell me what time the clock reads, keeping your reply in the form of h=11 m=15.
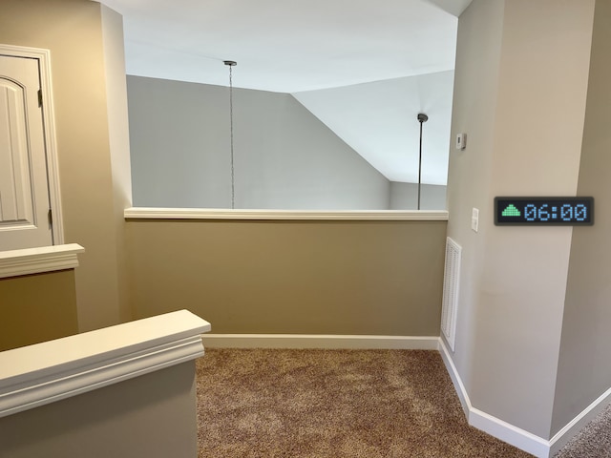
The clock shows h=6 m=0
